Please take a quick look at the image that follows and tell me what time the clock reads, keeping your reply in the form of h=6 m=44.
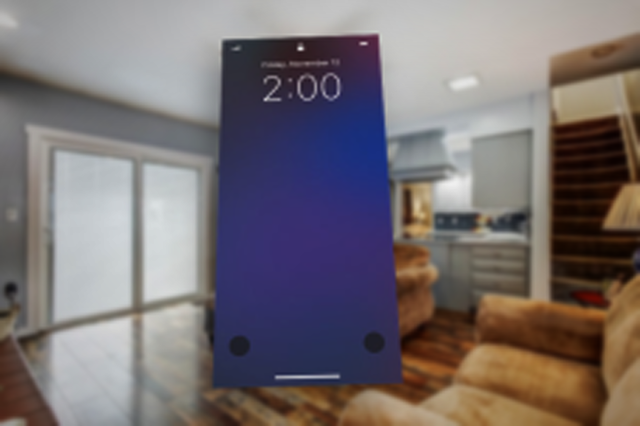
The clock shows h=2 m=0
